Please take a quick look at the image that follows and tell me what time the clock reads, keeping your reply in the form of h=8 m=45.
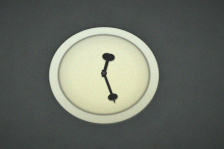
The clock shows h=12 m=27
